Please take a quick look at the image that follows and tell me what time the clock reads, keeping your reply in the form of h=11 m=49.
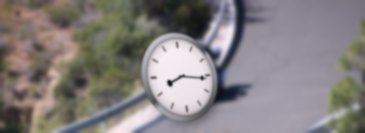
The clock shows h=8 m=16
